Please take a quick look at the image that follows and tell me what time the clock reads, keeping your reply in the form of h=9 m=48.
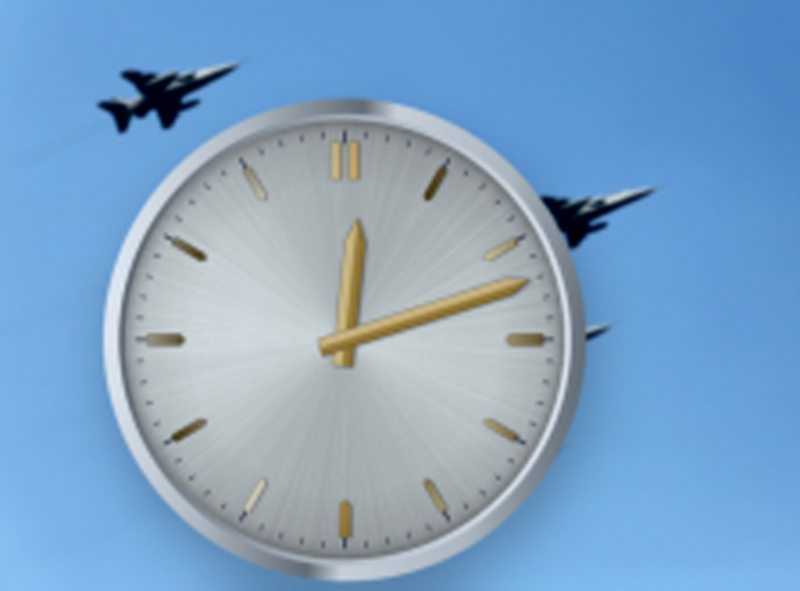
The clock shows h=12 m=12
